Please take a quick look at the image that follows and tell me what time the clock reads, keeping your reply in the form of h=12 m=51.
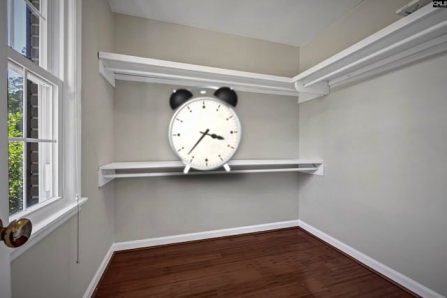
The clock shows h=3 m=37
